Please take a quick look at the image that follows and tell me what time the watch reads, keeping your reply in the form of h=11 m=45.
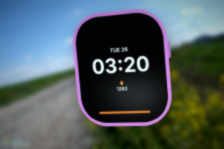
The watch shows h=3 m=20
